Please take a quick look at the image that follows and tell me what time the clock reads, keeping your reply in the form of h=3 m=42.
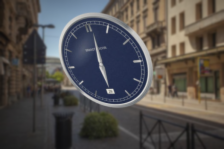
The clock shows h=6 m=1
